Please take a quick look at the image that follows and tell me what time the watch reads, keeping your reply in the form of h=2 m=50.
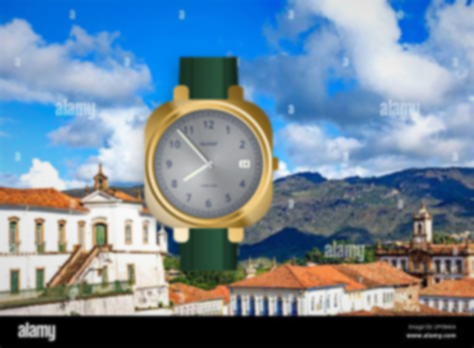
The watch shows h=7 m=53
